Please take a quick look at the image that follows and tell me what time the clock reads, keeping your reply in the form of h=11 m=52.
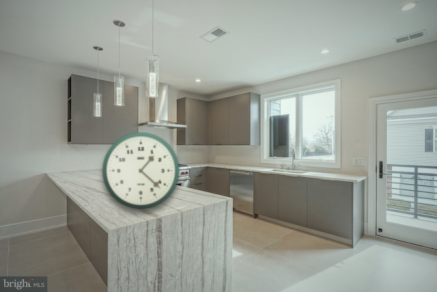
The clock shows h=1 m=22
